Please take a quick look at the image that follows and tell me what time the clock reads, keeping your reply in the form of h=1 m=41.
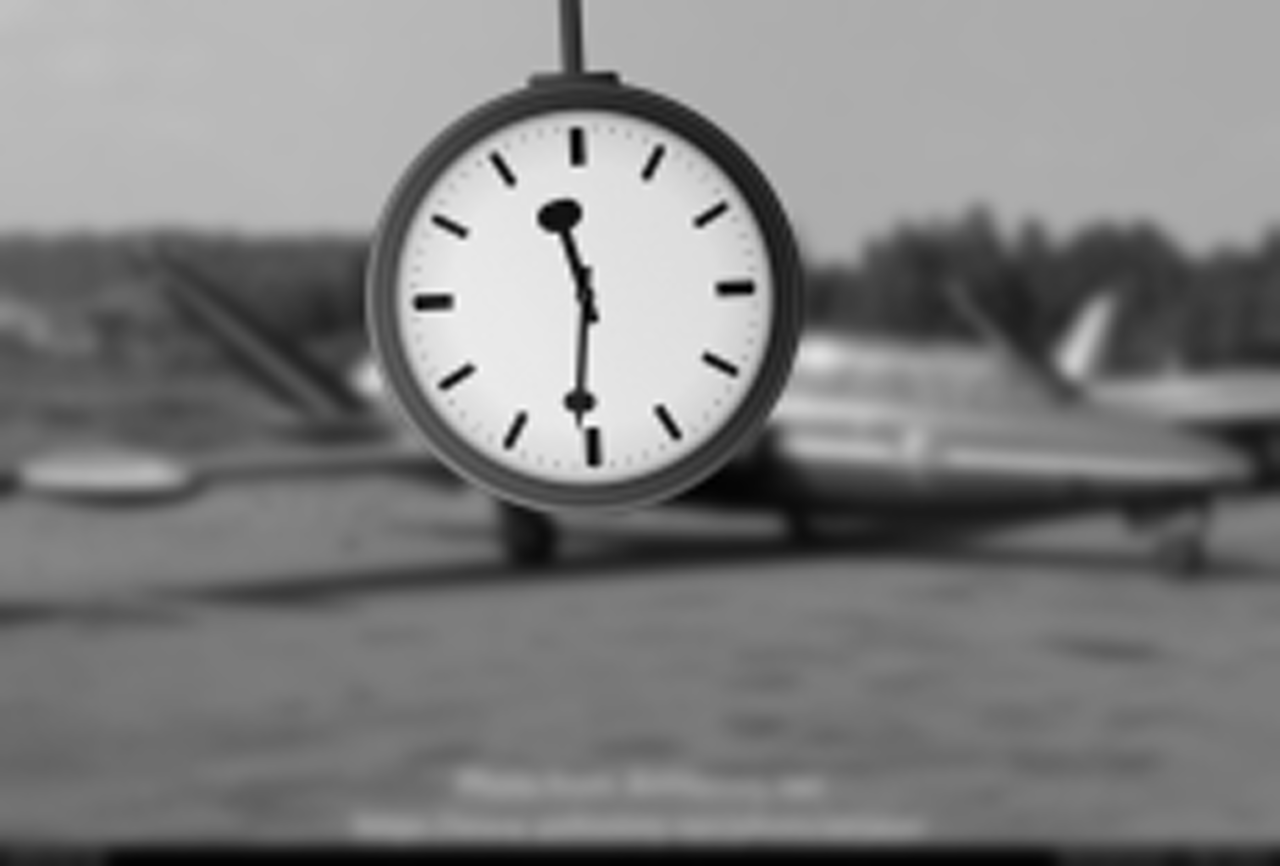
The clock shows h=11 m=31
